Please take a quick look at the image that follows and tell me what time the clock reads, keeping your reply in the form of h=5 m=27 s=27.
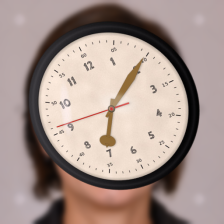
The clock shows h=7 m=9 s=46
